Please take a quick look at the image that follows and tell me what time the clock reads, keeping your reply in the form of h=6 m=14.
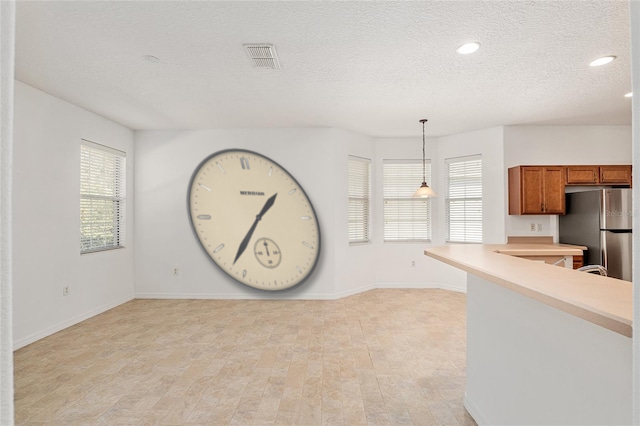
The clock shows h=1 m=37
